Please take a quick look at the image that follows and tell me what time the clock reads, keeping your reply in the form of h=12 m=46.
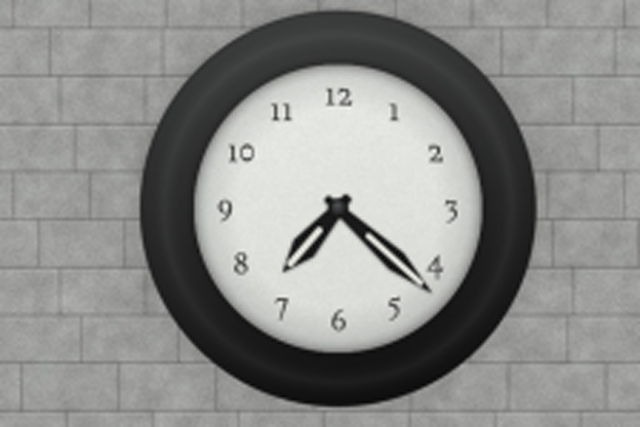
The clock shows h=7 m=22
